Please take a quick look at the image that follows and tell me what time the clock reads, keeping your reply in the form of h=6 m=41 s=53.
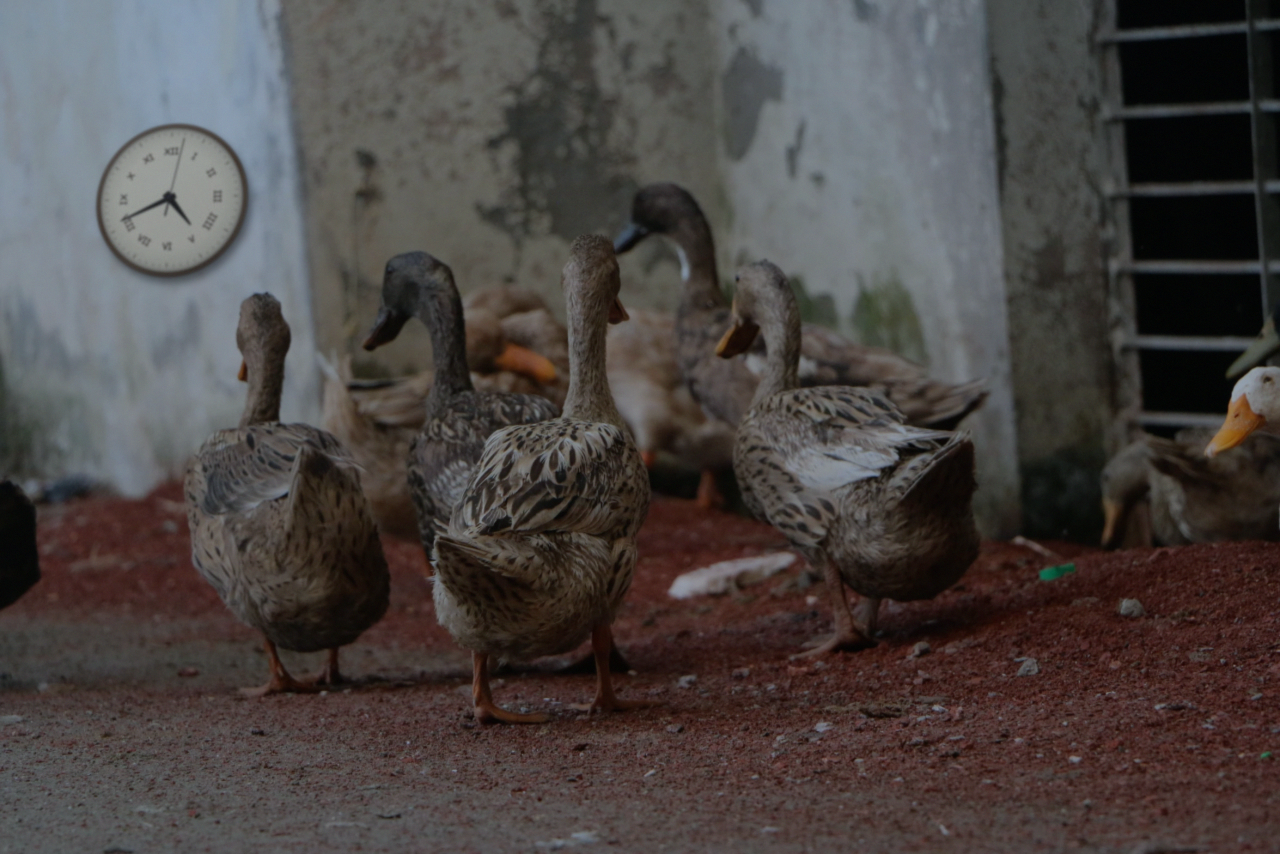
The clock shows h=4 m=41 s=2
